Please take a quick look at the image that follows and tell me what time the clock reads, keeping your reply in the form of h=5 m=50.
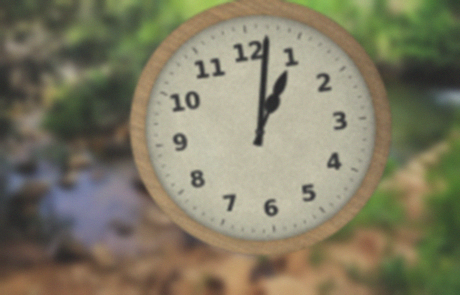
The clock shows h=1 m=2
